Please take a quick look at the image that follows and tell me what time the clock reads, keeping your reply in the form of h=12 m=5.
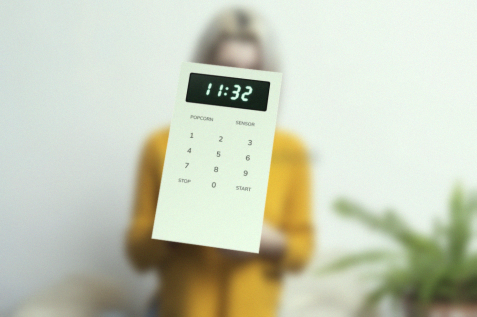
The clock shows h=11 m=32
